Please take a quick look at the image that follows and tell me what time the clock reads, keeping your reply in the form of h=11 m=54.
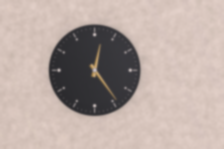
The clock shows h=12 m=24
